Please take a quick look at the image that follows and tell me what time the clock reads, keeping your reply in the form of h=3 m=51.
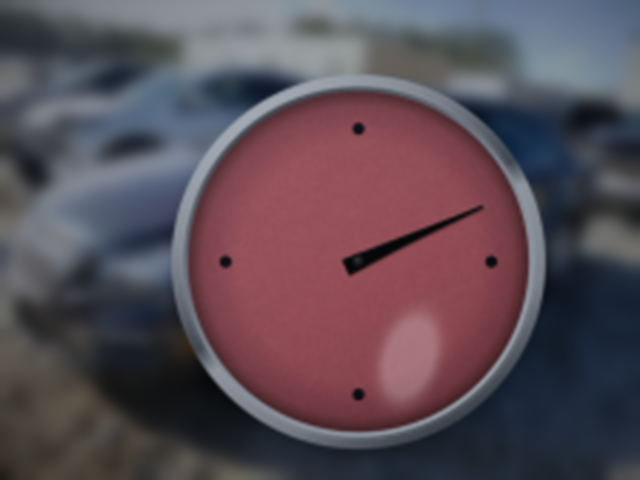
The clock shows h=2 m=11
